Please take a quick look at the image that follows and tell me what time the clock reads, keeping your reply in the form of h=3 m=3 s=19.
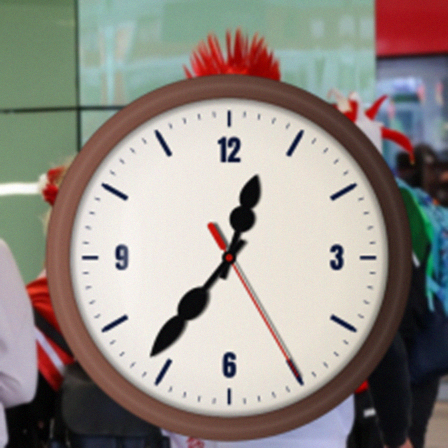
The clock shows h=12 m=36 s=25
